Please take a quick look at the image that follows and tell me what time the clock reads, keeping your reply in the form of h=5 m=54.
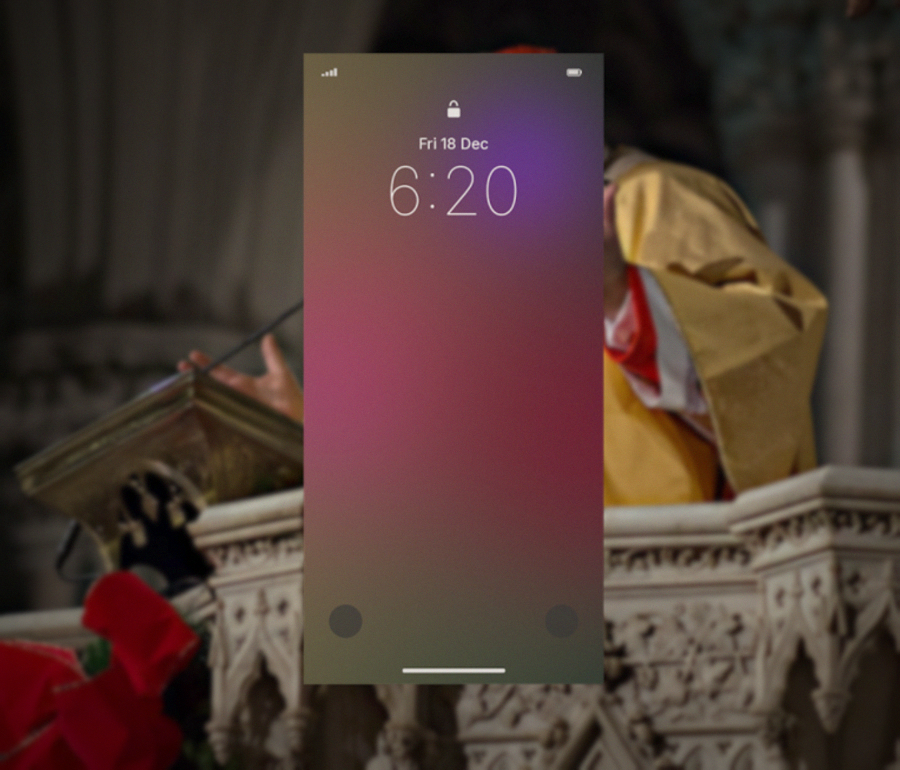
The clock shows h=6 m=20
